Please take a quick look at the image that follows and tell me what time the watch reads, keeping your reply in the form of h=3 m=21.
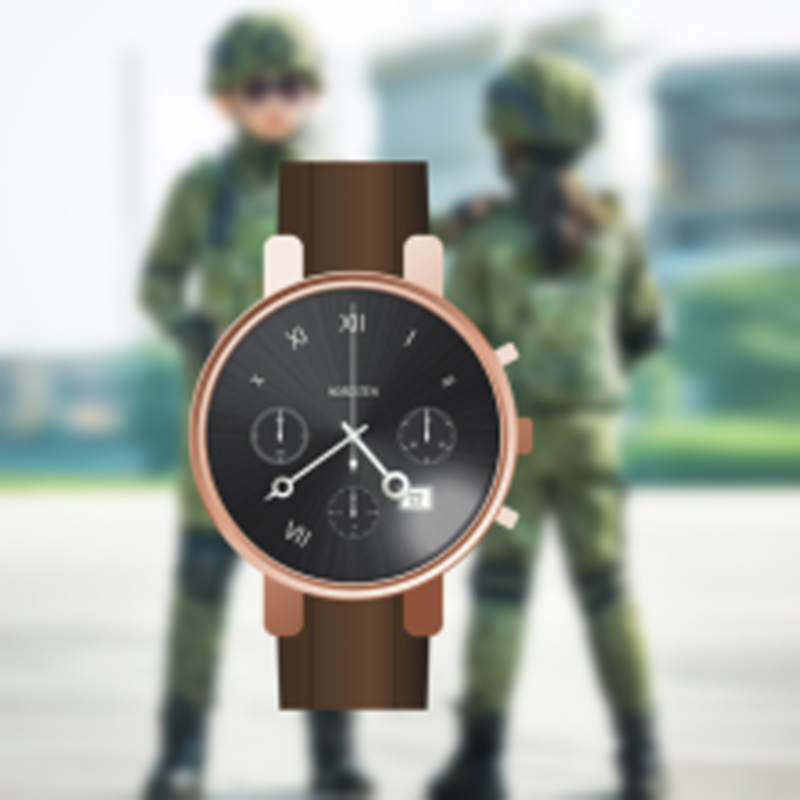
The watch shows h=4 m=39
